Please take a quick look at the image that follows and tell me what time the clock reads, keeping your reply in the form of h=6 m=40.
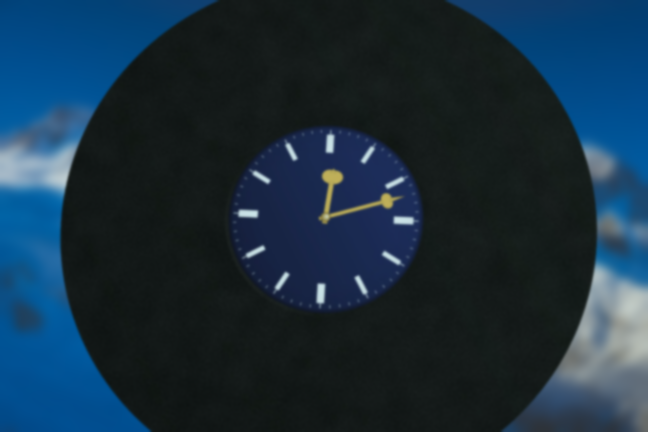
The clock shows h=12 m=12
